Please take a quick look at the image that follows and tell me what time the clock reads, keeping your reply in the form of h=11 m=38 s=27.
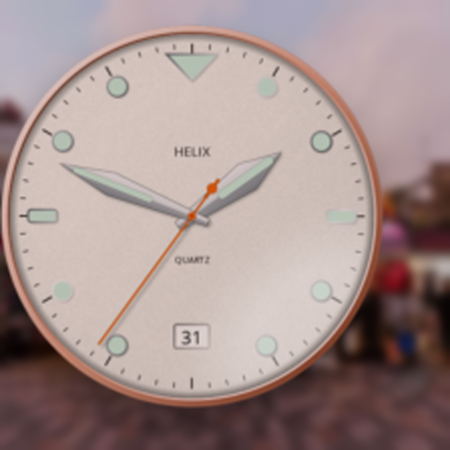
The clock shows h=1 m=48 s=36
